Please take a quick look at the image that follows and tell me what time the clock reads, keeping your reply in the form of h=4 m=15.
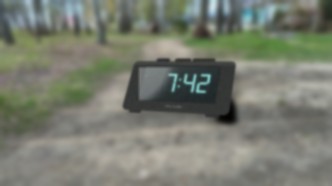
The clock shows h=7 m=42
